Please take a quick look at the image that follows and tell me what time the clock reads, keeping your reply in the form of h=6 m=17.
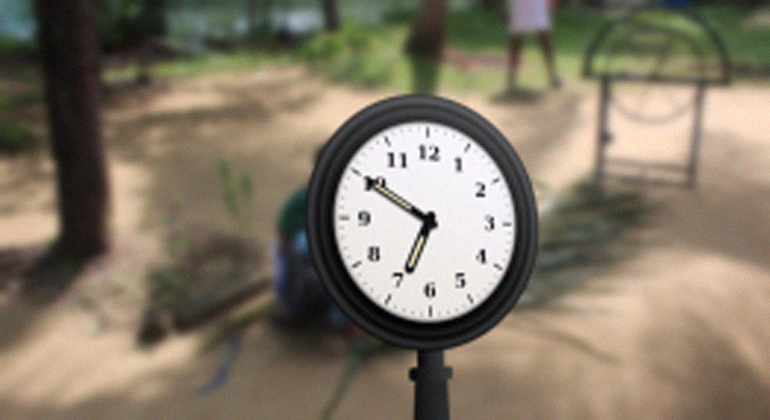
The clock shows h=6 m=50
